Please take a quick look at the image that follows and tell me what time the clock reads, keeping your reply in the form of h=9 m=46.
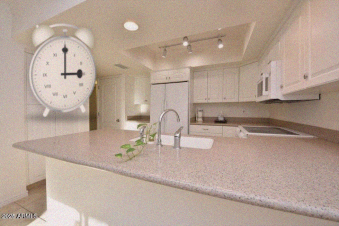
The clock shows h=3 m=0
